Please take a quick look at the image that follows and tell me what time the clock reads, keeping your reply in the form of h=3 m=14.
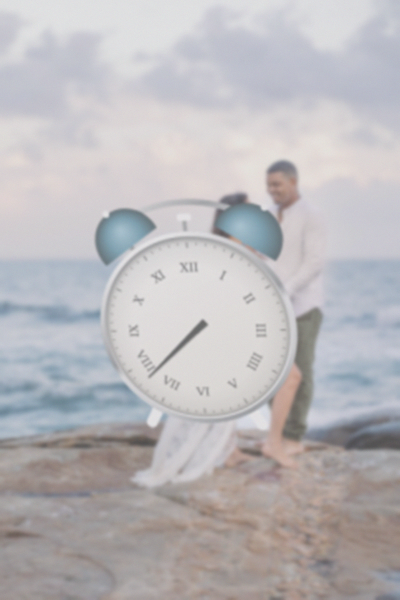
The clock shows h=7 m=38
